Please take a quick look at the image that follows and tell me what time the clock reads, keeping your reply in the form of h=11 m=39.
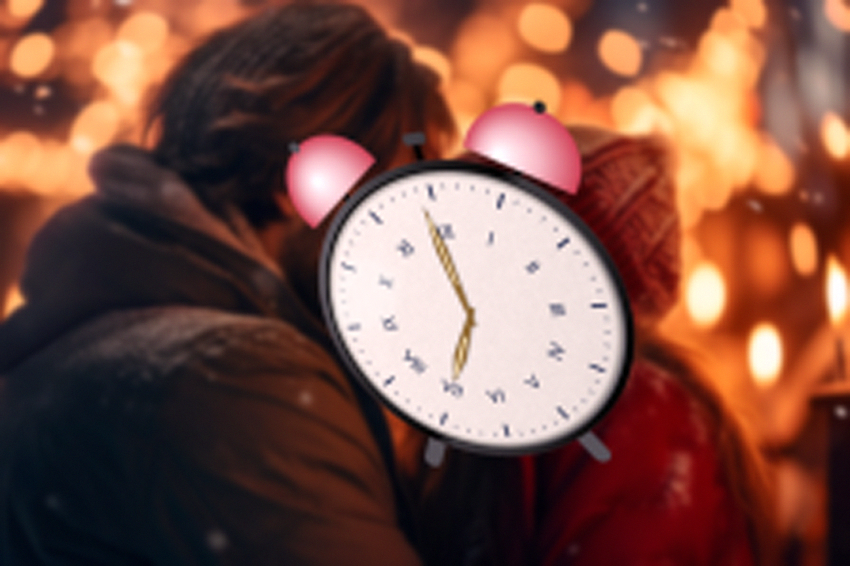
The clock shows h=6 m=59
